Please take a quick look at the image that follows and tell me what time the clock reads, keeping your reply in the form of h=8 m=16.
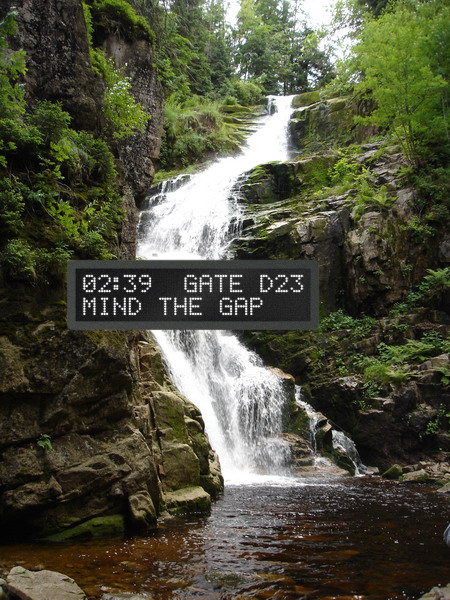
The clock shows h=2 m=39
